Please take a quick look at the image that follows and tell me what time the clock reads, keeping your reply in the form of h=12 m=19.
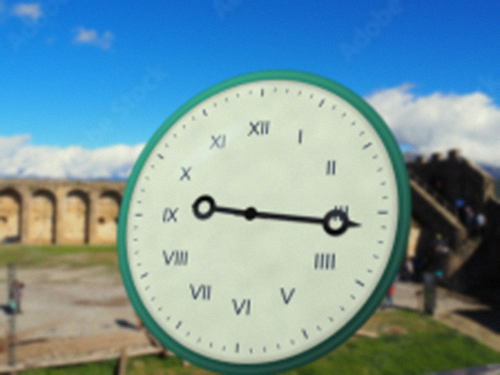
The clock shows h=9 m=16
